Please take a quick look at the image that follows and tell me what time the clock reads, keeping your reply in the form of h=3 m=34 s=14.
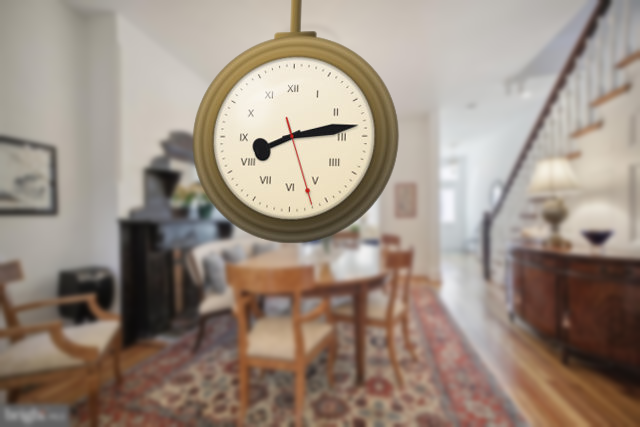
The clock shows h=8 m=13 s=27
